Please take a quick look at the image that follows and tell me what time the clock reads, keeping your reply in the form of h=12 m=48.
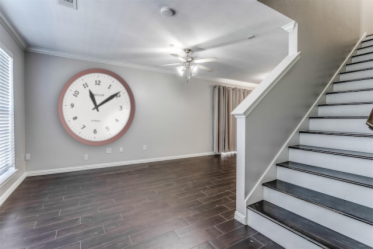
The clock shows h=11 m=9
